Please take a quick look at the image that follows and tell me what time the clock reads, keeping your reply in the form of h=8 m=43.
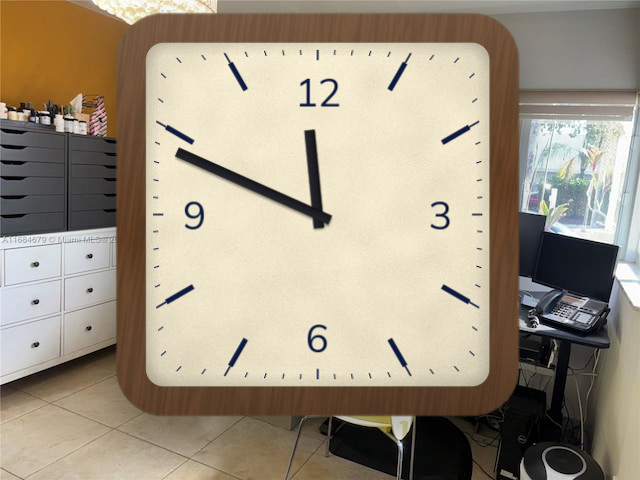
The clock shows h=11 m=49
